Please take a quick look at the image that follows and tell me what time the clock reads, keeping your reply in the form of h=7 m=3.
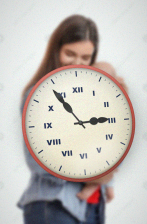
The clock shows h=2 m=54
